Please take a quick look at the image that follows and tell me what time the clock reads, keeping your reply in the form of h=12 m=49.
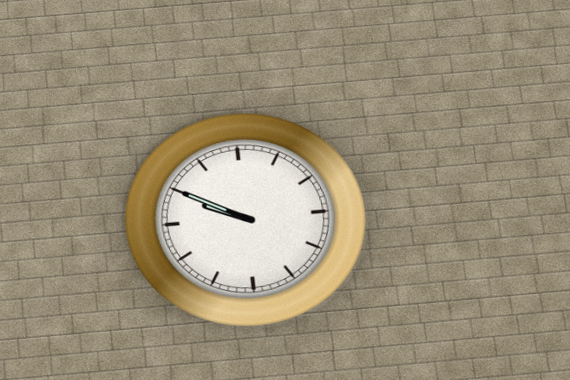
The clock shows h=9 m=50
